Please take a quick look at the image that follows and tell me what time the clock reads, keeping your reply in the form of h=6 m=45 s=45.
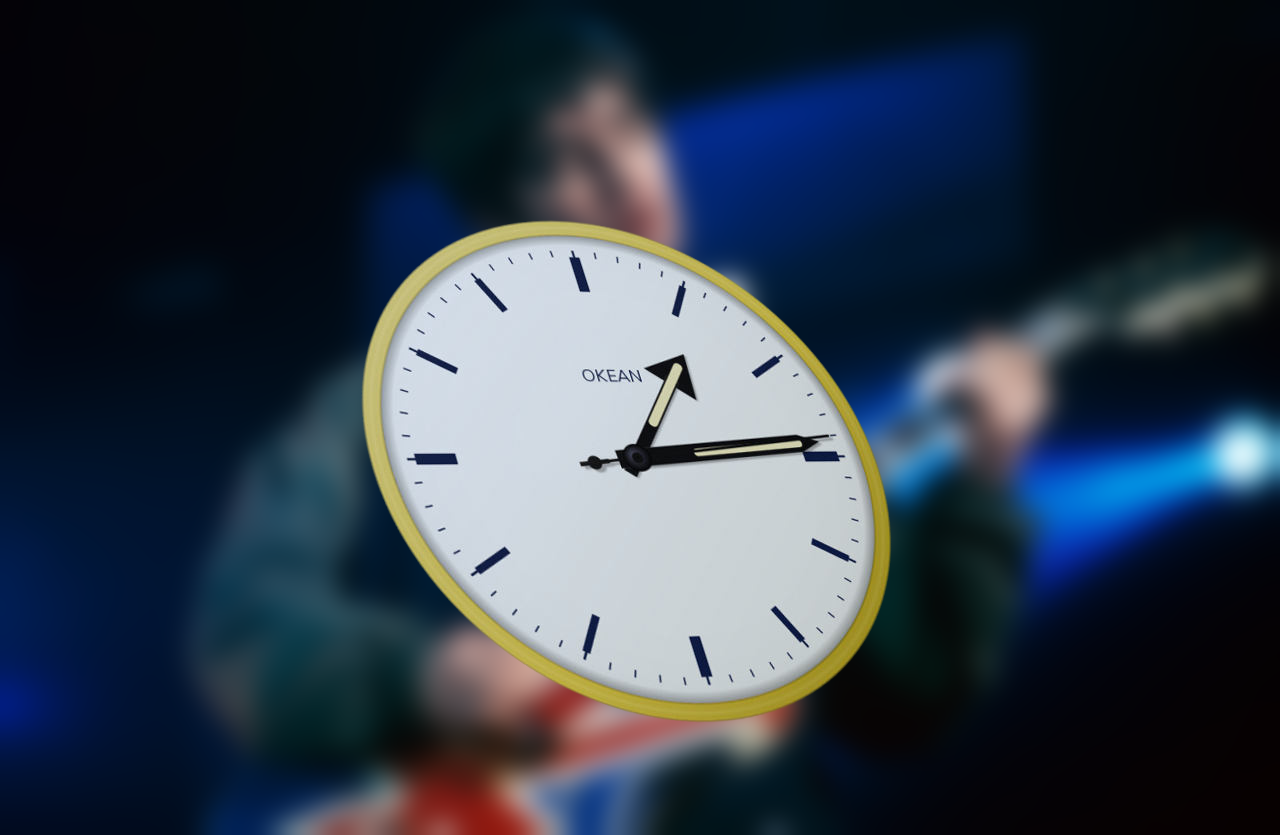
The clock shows h=1 m=14 s=14
